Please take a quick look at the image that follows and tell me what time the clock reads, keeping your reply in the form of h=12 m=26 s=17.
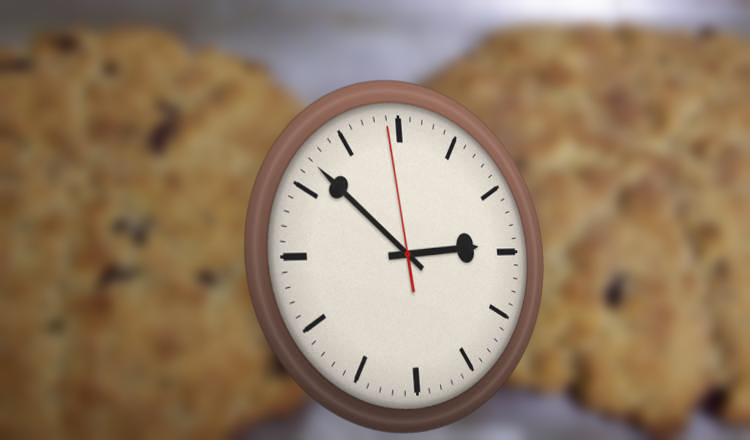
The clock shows h=2 m=51 s=59
